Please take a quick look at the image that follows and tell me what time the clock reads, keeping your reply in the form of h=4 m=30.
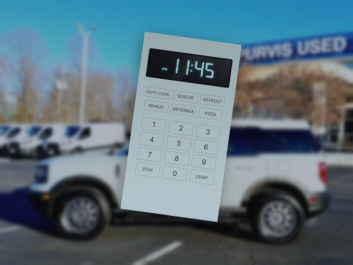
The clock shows h=11 m=45
